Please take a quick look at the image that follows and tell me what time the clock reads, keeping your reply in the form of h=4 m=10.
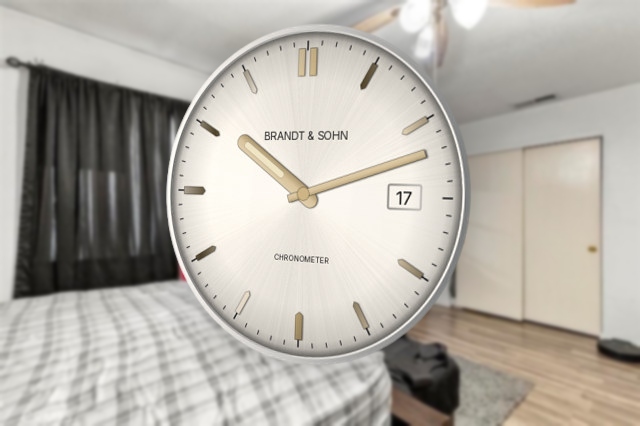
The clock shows h=10 m=12
